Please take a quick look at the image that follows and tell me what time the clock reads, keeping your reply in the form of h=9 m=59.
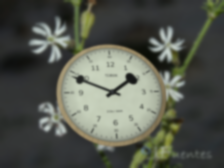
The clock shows h=1 m=49
